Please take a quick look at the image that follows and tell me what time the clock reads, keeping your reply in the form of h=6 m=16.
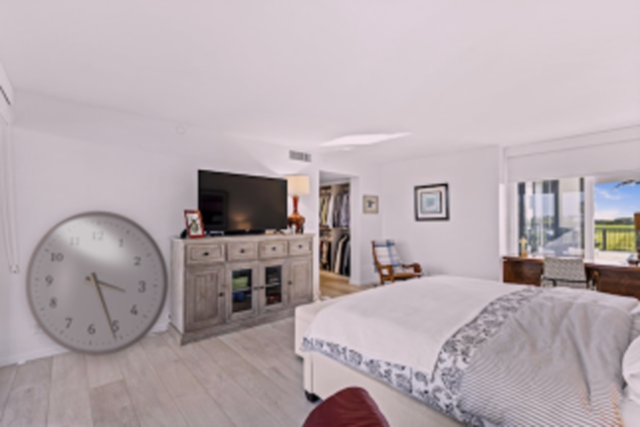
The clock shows h=3 m=26
